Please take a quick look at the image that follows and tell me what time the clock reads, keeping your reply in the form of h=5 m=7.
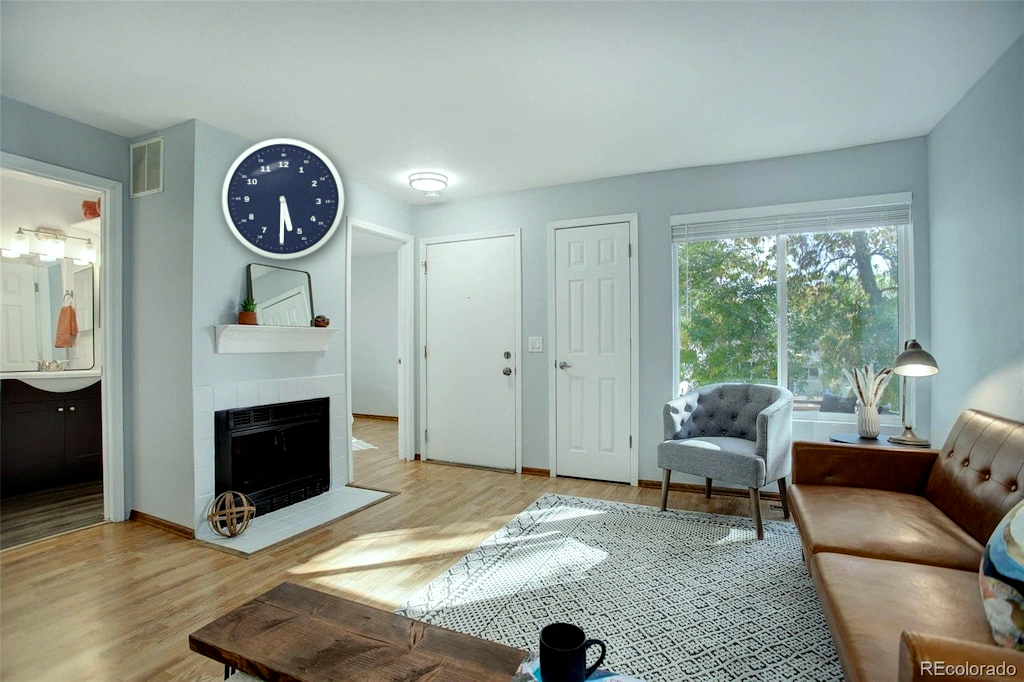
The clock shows h=5 m=30
